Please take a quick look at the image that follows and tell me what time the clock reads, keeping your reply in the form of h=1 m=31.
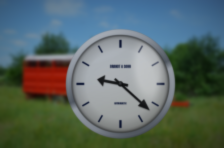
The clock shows h=9 m=22
